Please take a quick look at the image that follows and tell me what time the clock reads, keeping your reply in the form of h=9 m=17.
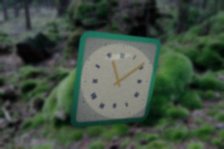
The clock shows h=11 m=9
